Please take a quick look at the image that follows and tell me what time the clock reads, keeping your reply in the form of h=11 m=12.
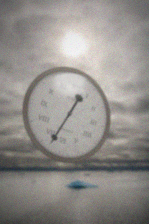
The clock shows h=12 m=33
